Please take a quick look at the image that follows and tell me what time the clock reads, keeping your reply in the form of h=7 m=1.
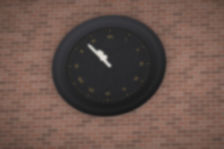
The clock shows h=10 m=53
